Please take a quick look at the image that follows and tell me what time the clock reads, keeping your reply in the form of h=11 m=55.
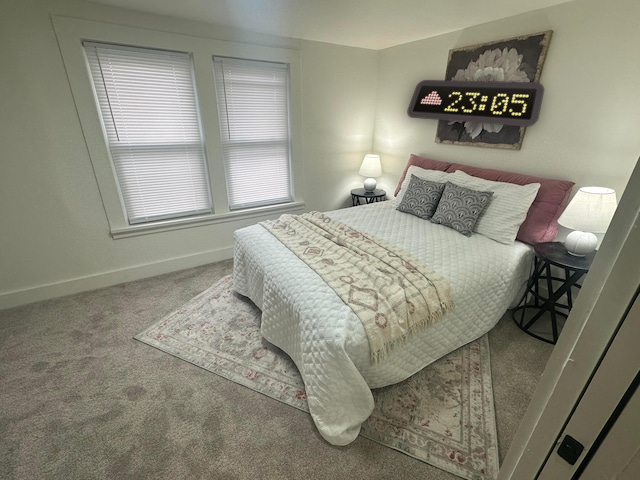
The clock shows h=23 m=5
